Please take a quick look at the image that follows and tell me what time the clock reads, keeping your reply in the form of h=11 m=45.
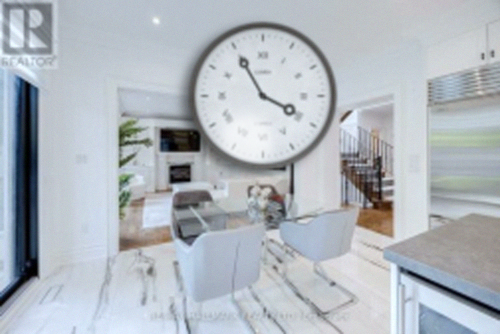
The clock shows h=3 m=55
